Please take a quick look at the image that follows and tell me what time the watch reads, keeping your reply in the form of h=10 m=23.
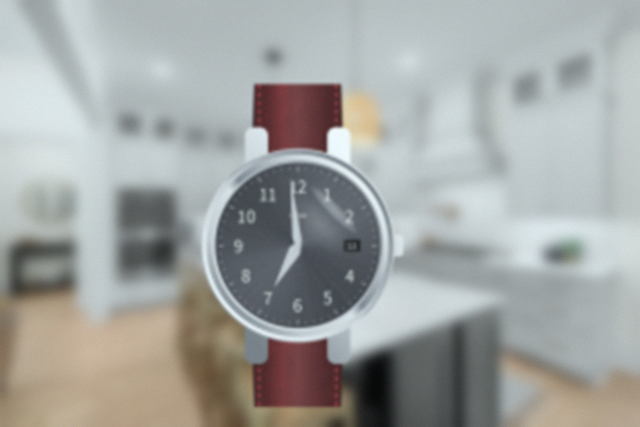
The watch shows h=6 m=59
